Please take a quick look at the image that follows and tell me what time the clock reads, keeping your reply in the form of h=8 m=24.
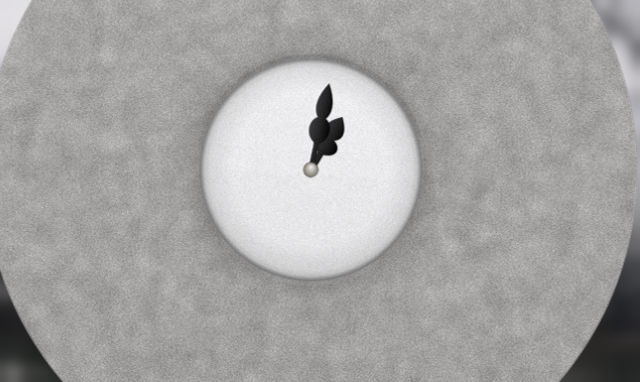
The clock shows h=1 m=2
